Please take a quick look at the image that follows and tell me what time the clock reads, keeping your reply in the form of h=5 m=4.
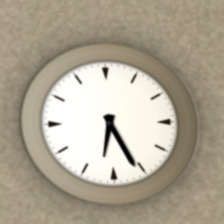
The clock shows h=6 m=26
